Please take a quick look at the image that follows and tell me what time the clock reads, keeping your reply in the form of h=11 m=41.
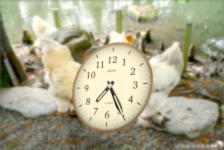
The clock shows h=7 m=25
